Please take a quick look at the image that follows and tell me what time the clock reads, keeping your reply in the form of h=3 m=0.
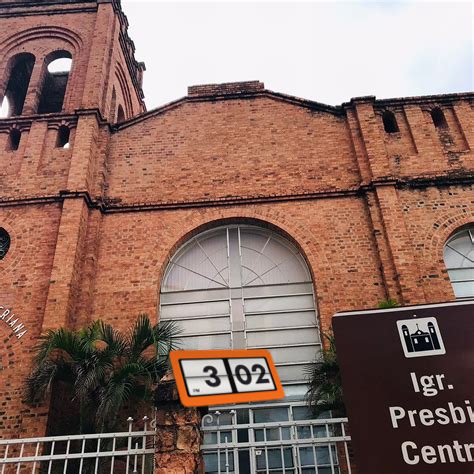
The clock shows h=3 m=2
